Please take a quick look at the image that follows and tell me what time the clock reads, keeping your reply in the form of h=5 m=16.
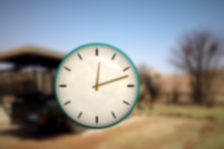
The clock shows h=12 m=12
